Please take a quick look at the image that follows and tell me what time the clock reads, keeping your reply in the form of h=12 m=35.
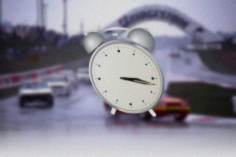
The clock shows h=3 m=17
